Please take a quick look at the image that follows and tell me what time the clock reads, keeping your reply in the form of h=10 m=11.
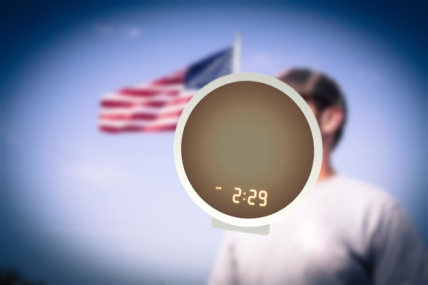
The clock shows h=2 m=29
